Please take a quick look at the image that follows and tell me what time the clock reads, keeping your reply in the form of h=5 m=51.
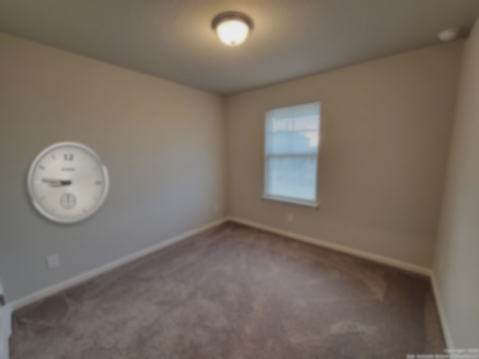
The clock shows h=8 m=46
